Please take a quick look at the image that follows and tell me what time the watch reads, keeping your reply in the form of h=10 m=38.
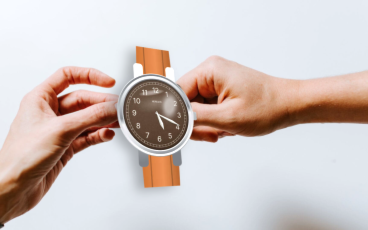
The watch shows h=5 m=19
